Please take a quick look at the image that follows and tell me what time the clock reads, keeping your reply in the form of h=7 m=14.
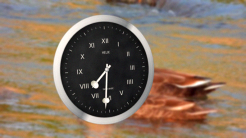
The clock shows h=7 m=31
